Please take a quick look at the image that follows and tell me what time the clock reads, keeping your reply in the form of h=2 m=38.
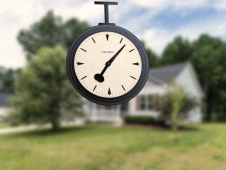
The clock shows h=7 m=7
